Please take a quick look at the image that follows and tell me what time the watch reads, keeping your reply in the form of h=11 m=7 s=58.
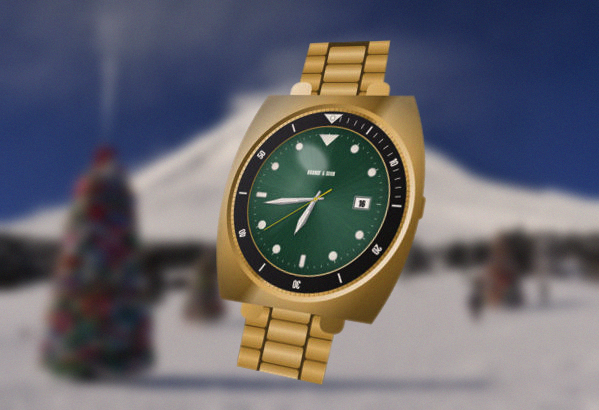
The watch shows h=6 m=43 s=39
